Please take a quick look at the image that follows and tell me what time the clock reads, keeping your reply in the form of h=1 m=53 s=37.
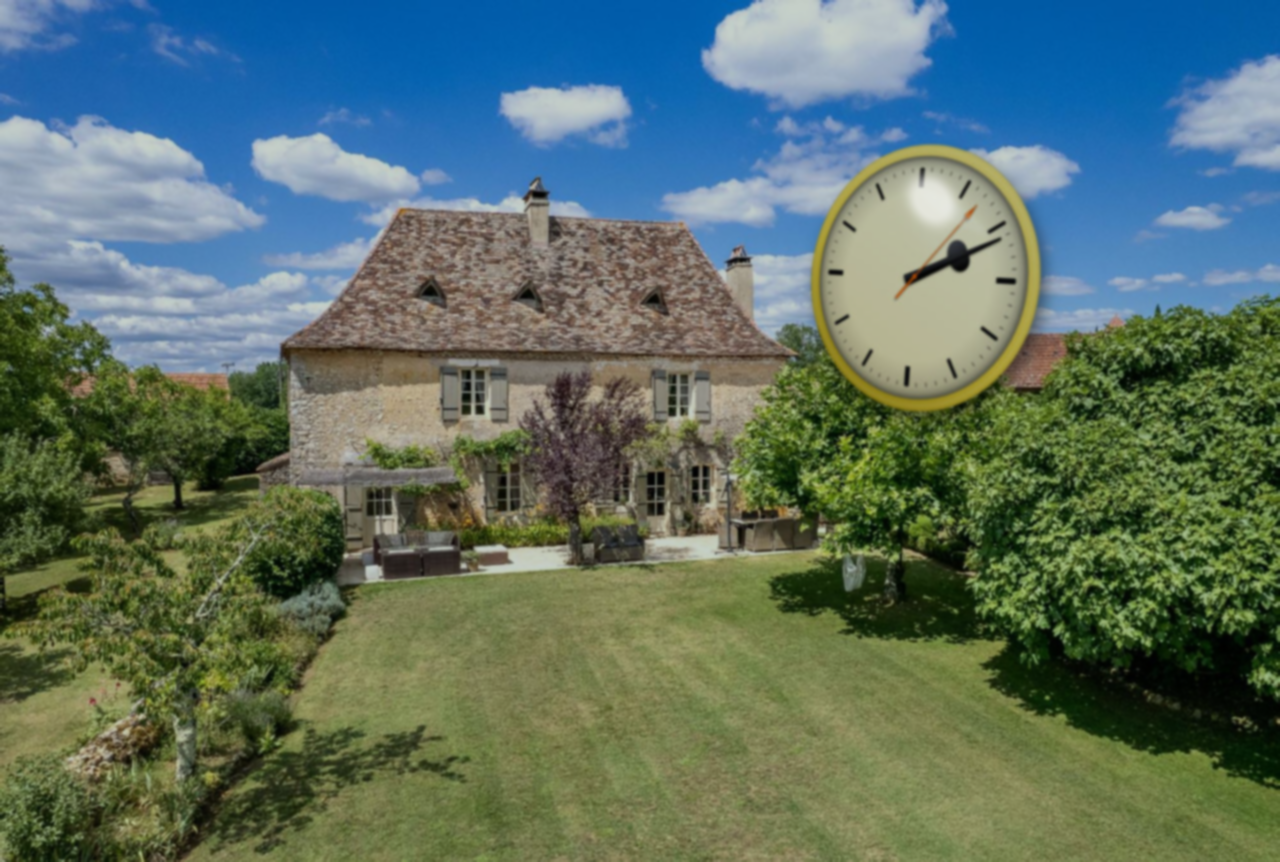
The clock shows h=2 m=11 s=7
